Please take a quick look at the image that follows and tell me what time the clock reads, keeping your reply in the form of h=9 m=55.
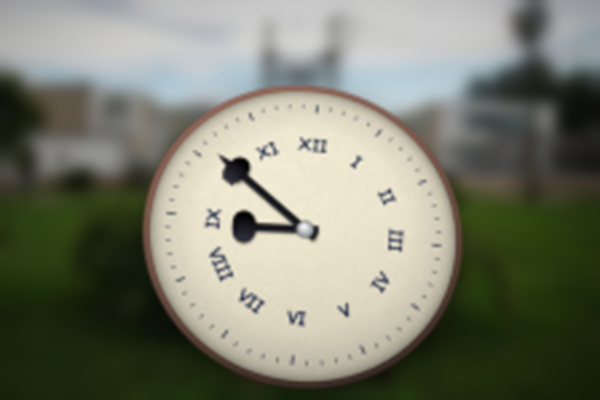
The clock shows h=8 m=51
